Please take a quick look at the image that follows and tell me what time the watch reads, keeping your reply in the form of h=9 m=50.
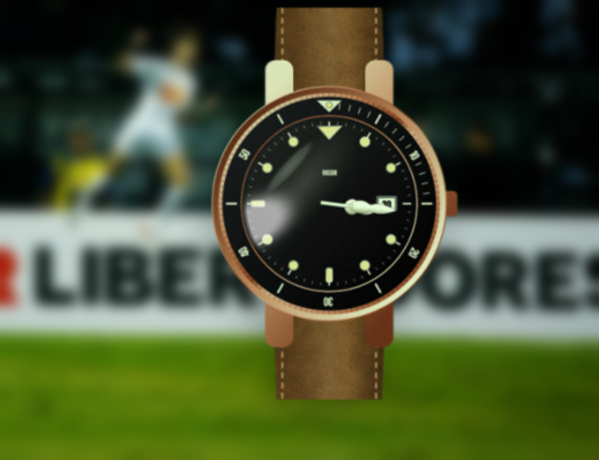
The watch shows h=3 m=16
